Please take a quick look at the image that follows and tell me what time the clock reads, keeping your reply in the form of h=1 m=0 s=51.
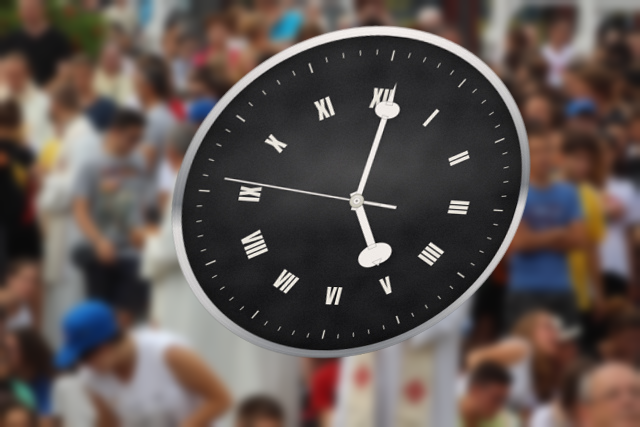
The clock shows h=5 m=0 s=46
